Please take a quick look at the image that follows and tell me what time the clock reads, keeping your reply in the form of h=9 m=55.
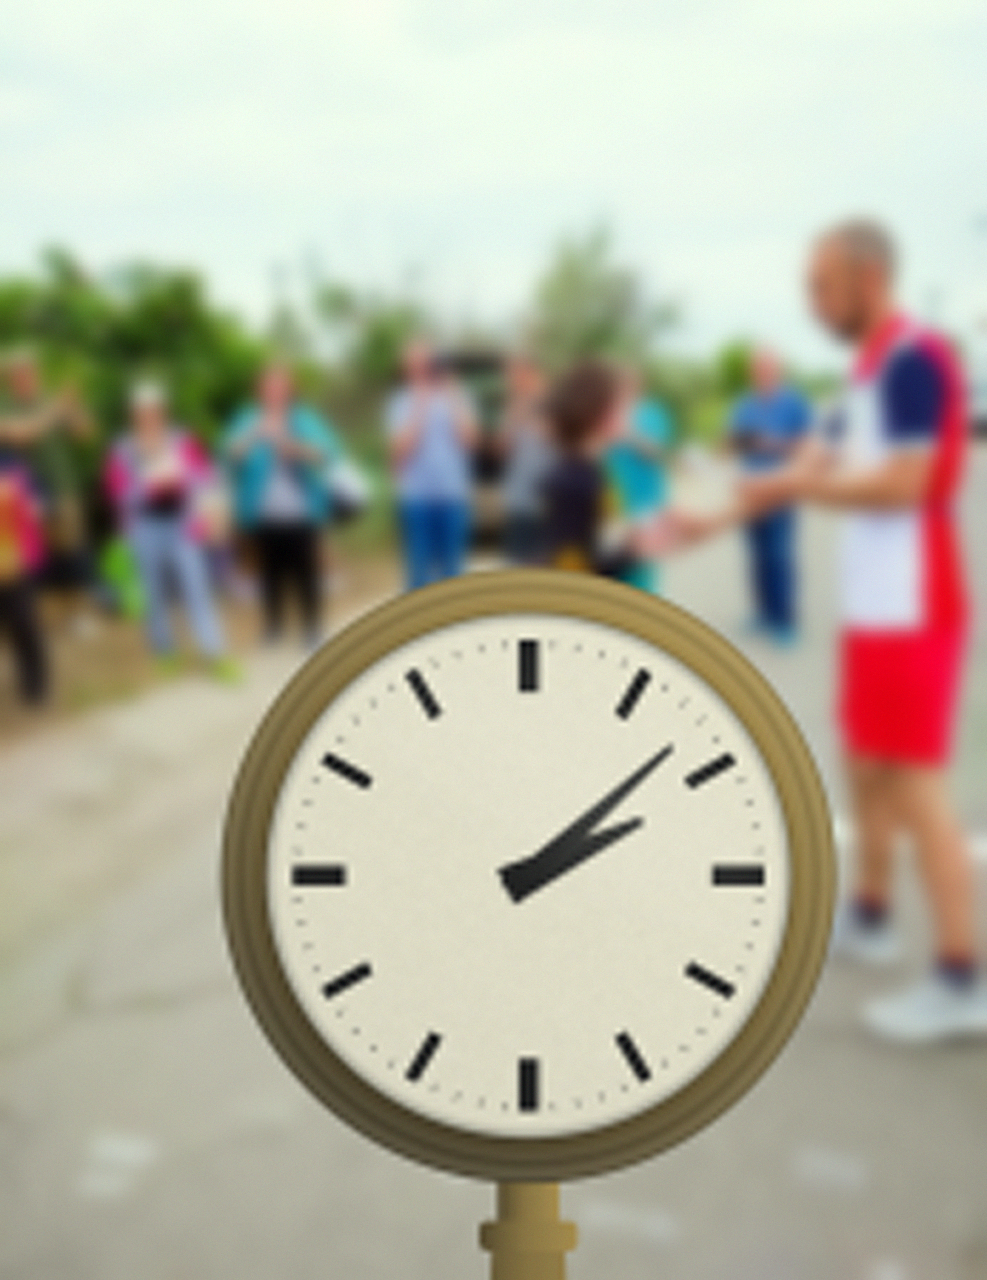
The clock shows h=2 m=8
